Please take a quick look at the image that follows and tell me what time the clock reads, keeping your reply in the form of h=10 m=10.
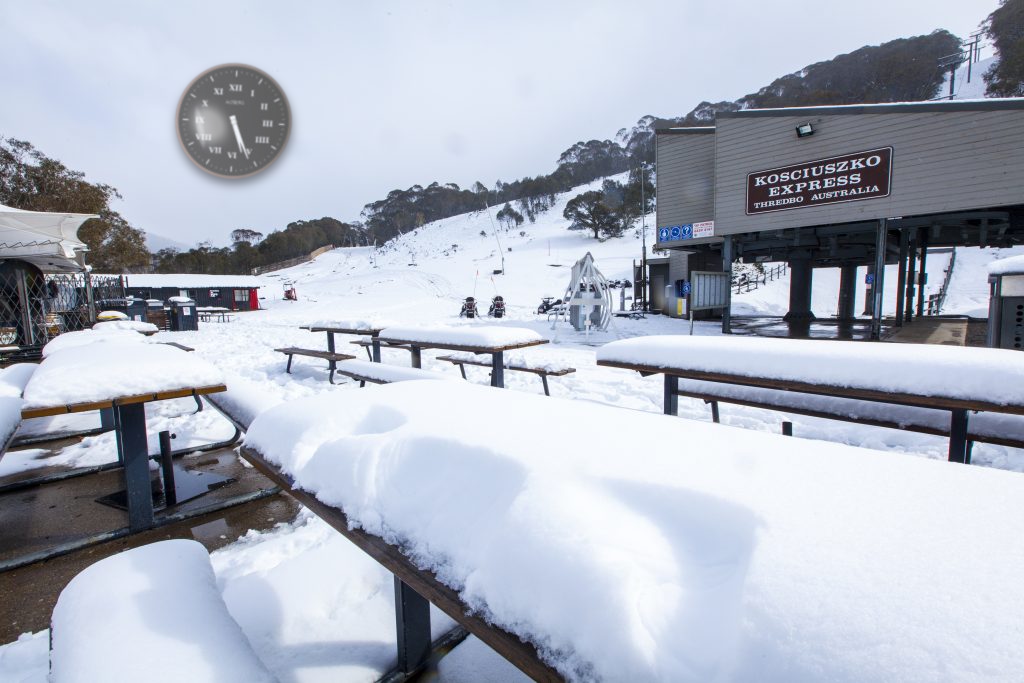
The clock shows h=5 m=26
